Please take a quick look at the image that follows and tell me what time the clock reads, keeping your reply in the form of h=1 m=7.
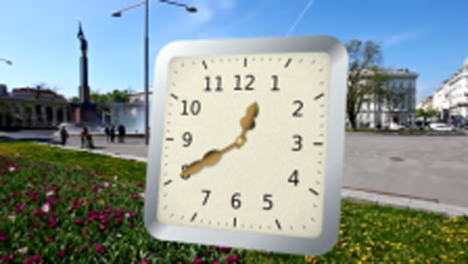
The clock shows h=12 m=40
